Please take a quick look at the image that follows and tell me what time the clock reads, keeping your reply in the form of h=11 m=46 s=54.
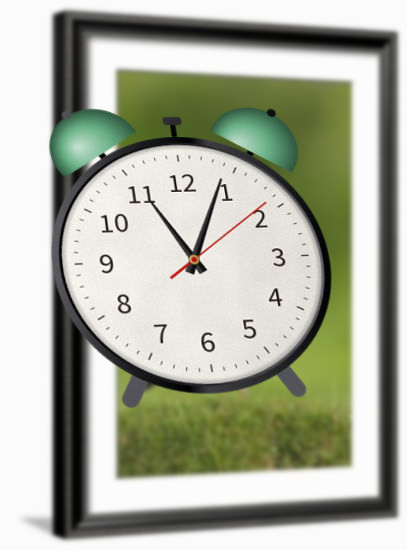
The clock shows h=11 m=4 s=9
